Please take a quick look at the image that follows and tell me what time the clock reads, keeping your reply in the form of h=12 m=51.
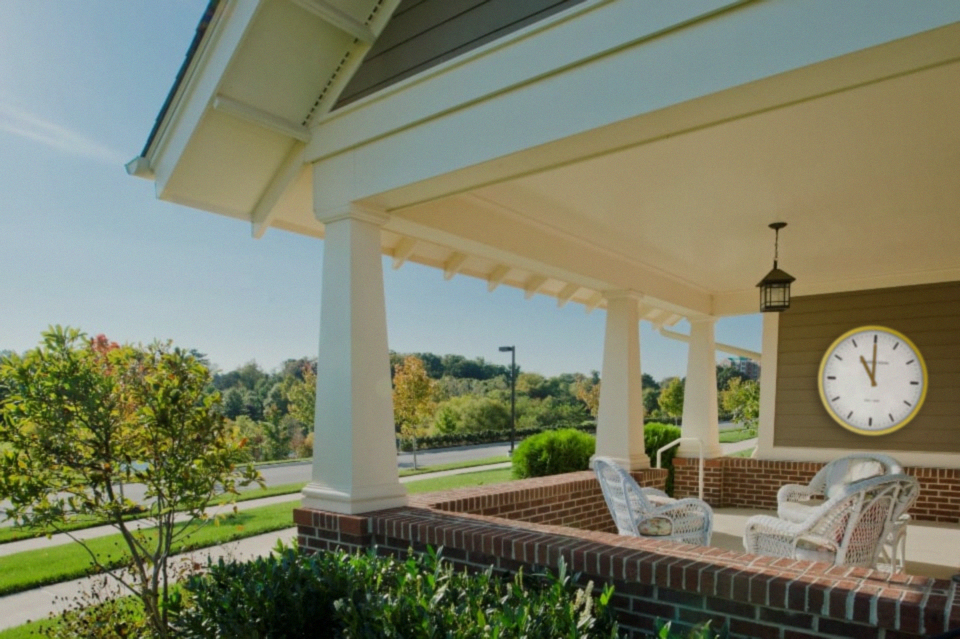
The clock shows h=11 m=0
